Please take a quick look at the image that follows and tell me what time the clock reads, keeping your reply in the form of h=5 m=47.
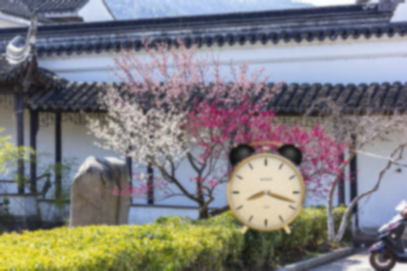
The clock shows h=8 m=18
